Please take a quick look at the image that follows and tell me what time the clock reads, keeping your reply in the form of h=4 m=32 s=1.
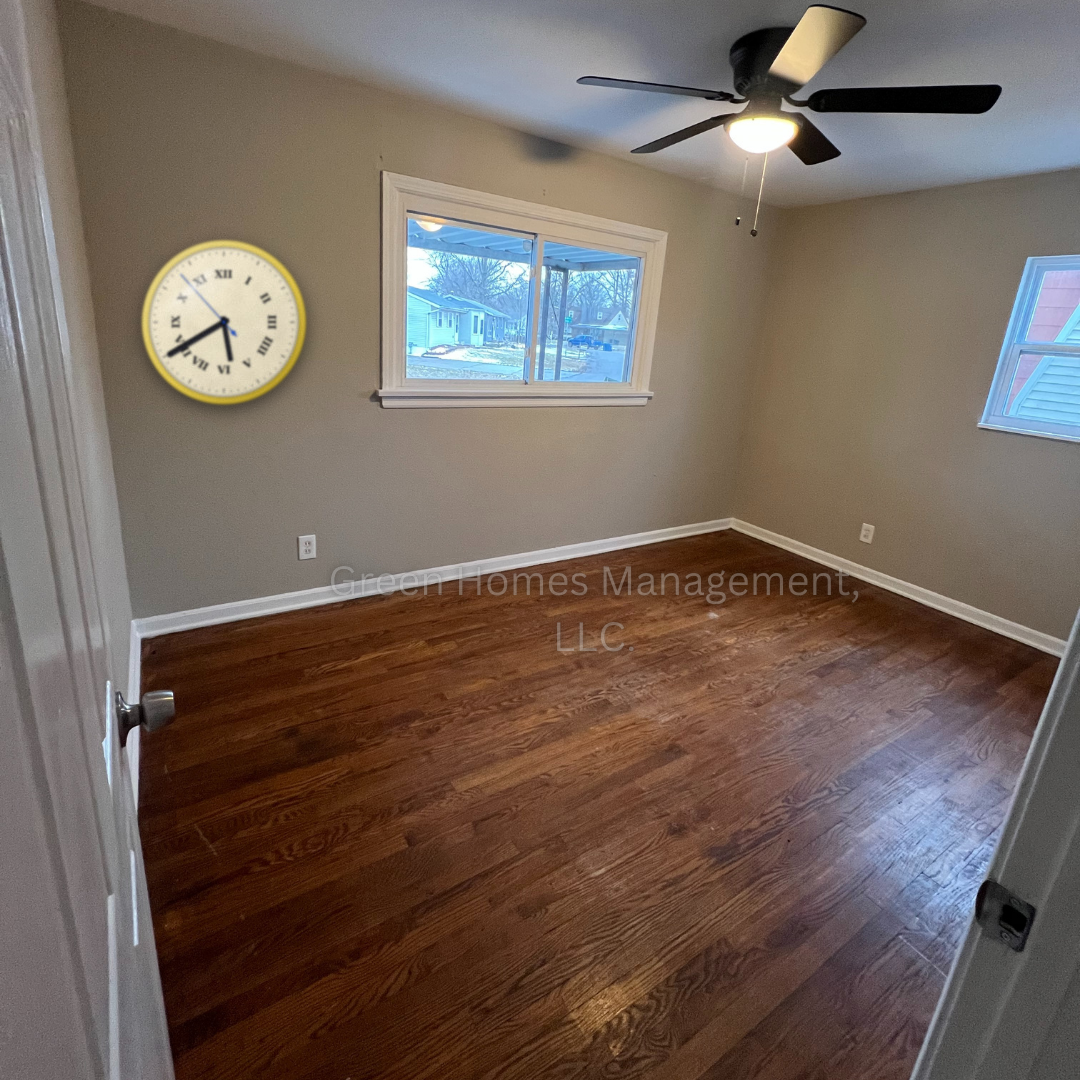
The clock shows h=5 m=39 s=53
